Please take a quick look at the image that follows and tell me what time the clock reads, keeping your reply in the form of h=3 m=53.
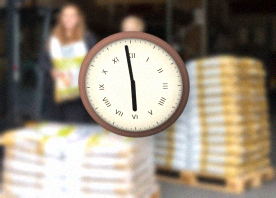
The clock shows h=5 m=59
